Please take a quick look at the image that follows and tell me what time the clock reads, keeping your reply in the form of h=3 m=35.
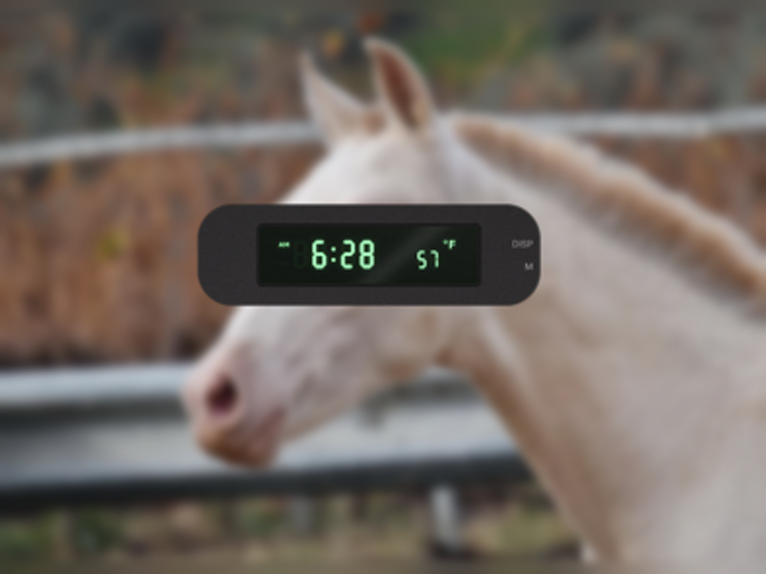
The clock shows h=6 m=28
